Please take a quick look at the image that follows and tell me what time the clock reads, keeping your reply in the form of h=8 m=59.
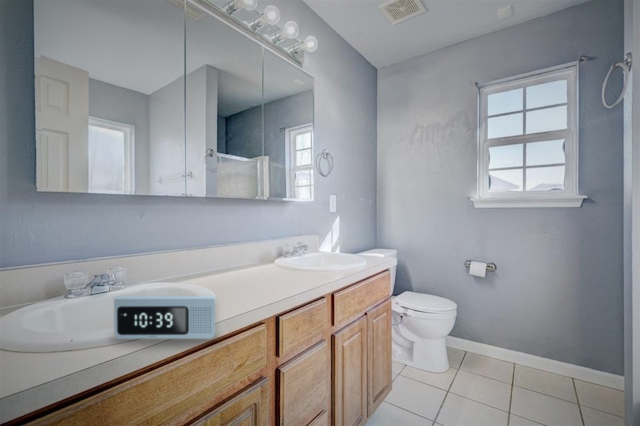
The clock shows h=10 m=39
